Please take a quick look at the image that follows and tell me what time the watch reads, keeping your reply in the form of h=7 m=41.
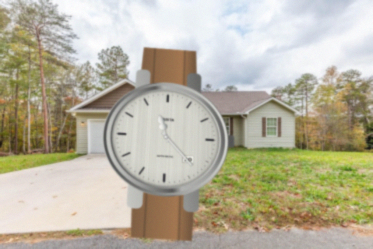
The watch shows h=11 m=23
